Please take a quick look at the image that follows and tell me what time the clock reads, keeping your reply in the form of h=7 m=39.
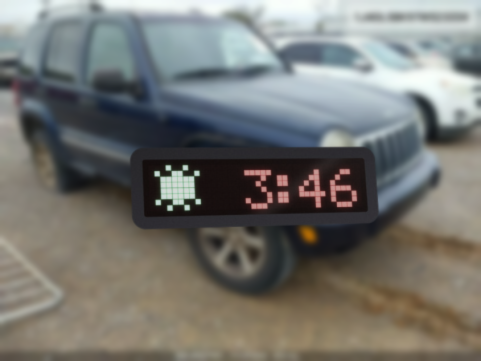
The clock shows h=3 m=46
